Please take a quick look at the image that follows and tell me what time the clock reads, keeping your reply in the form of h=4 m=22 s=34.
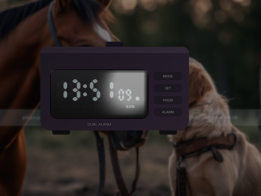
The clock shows h=13 m=51 s=9
